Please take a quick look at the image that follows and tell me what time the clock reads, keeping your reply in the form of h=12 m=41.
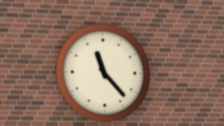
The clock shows h=11 m=23
